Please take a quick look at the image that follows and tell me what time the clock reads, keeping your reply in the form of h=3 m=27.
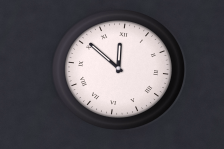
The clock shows h=11 m=51
